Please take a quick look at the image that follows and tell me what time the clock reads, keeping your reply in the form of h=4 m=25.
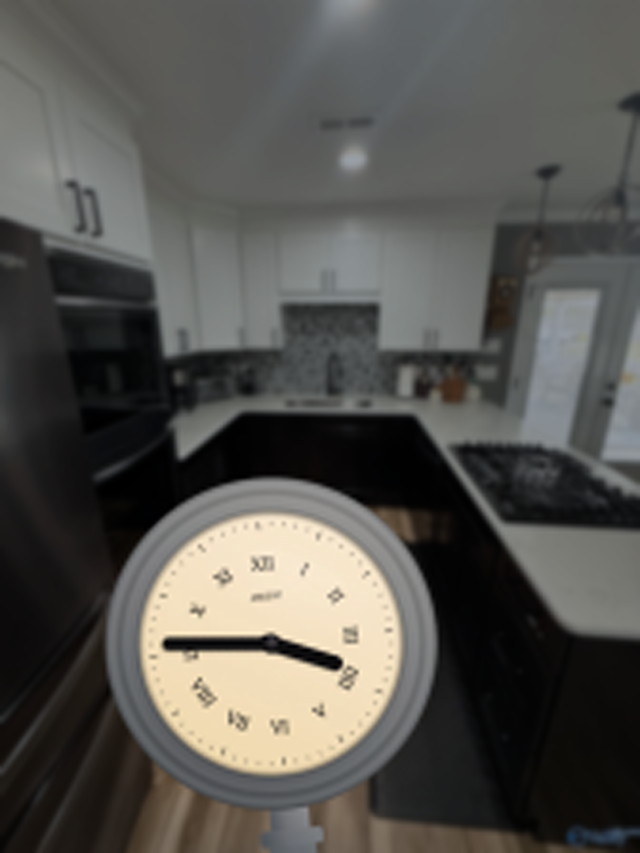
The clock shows h=3 m=46
